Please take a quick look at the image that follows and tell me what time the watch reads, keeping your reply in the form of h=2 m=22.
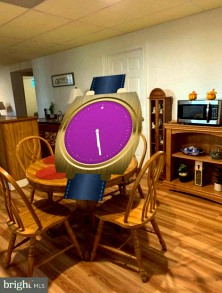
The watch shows h=5 m=27
